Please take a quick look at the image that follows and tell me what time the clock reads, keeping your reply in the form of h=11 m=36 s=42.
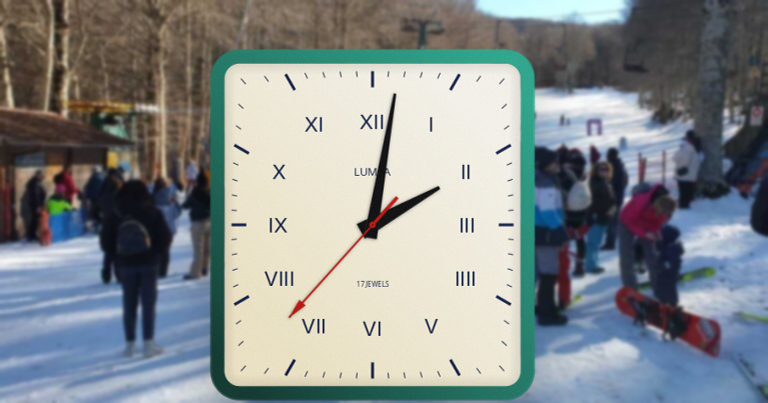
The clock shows h=2 m=1 s=37
